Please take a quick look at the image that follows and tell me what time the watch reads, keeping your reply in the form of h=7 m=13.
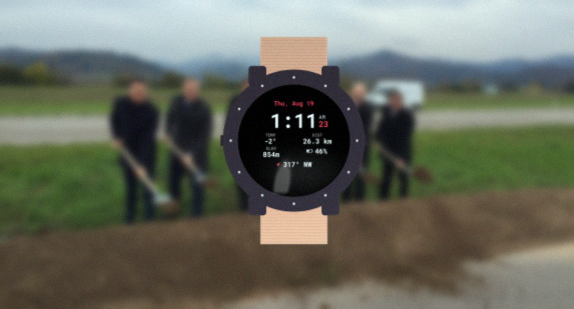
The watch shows h=1 m=11
